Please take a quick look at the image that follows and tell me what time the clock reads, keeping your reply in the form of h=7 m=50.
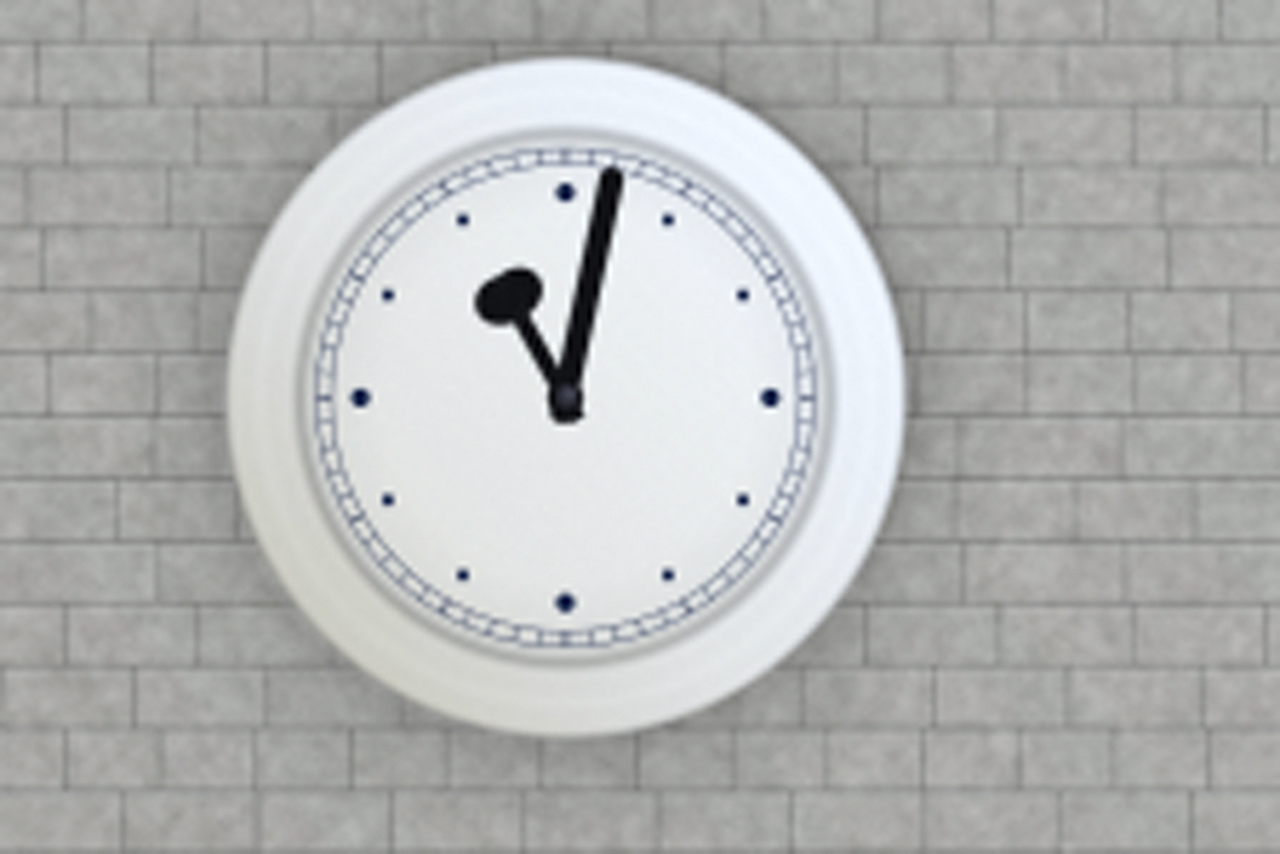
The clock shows h=11 m=2
